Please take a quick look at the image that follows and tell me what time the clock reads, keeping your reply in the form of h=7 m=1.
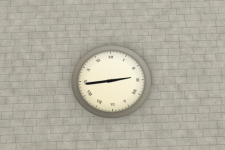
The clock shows h=2 m=44
